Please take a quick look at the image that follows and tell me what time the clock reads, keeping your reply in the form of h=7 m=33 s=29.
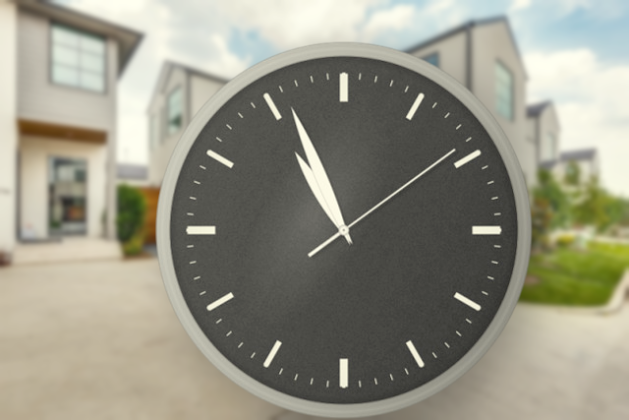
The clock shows h=10 m=56 s=9
